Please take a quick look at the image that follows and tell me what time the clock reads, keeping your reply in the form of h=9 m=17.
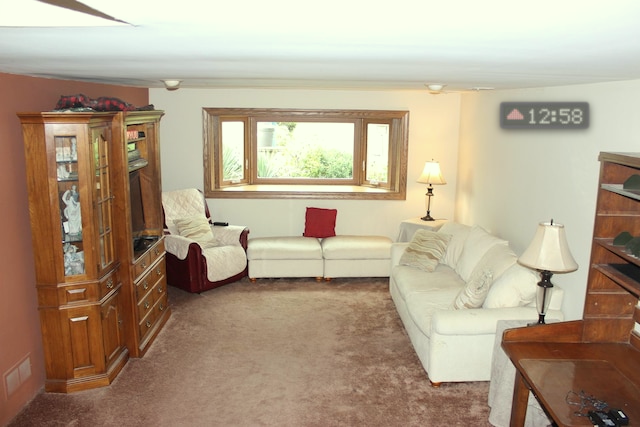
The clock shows h=12 m=58
